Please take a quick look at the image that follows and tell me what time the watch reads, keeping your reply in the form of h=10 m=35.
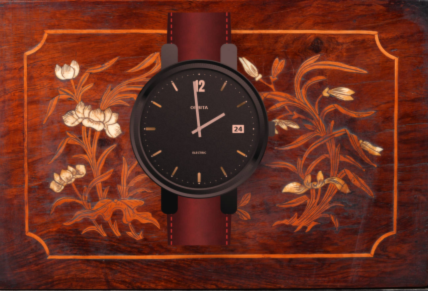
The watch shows h=1 m=59
